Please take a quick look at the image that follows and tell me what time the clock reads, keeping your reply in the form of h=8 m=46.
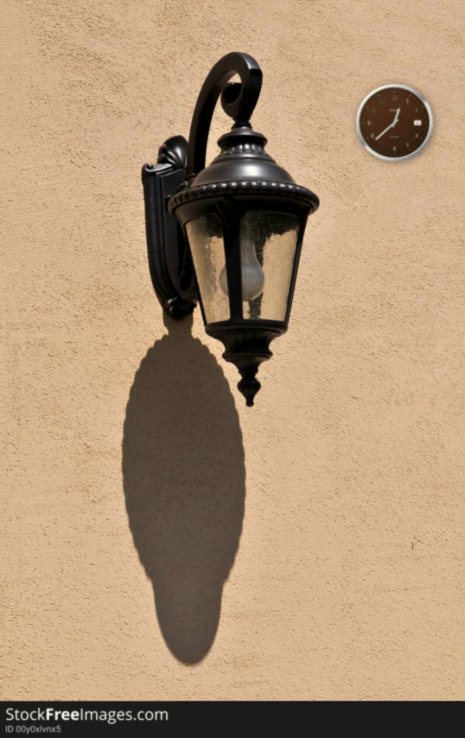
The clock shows h=12 m=38
